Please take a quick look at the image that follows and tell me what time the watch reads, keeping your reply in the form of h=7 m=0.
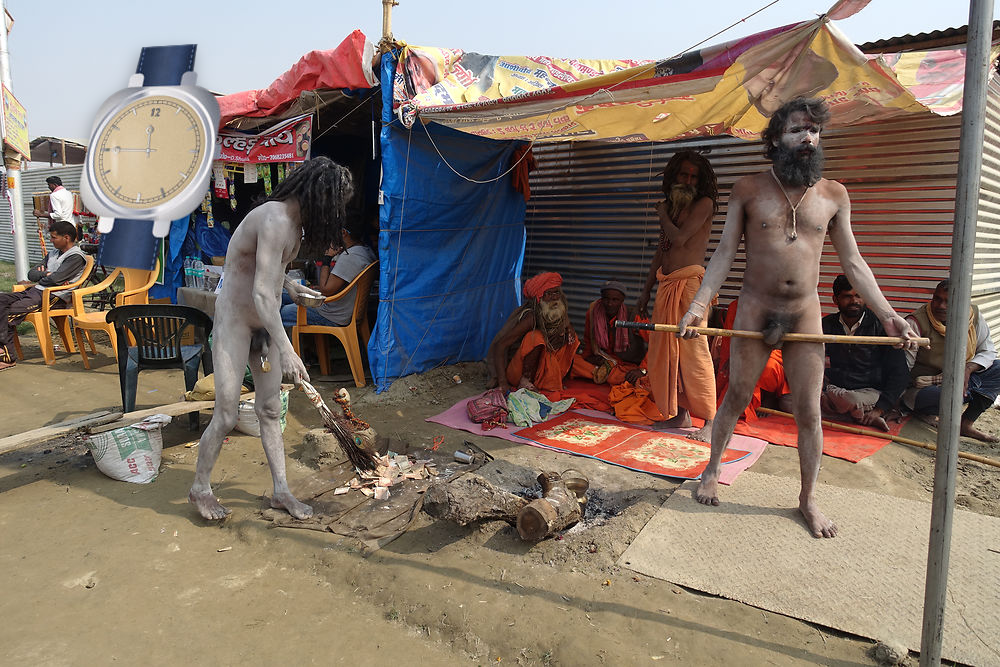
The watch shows h=11 m=45
